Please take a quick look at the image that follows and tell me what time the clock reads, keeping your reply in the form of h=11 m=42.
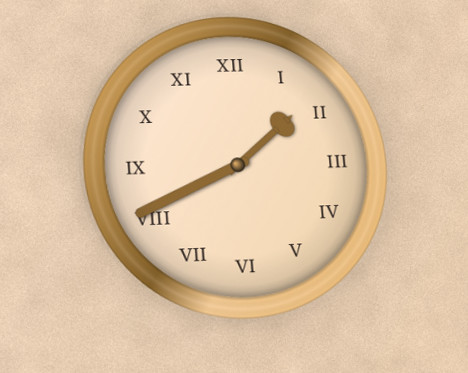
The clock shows h=1 m=41
